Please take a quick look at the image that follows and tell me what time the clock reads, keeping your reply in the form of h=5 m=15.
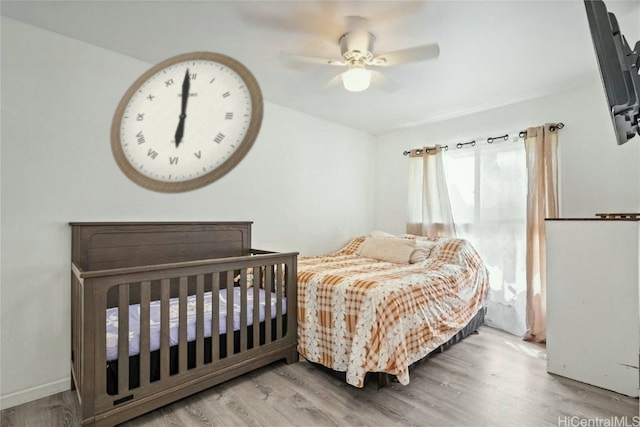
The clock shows h=5 m=59
